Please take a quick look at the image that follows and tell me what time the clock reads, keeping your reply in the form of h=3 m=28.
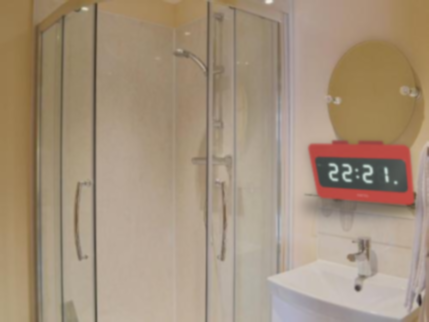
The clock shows h=22 m=21
